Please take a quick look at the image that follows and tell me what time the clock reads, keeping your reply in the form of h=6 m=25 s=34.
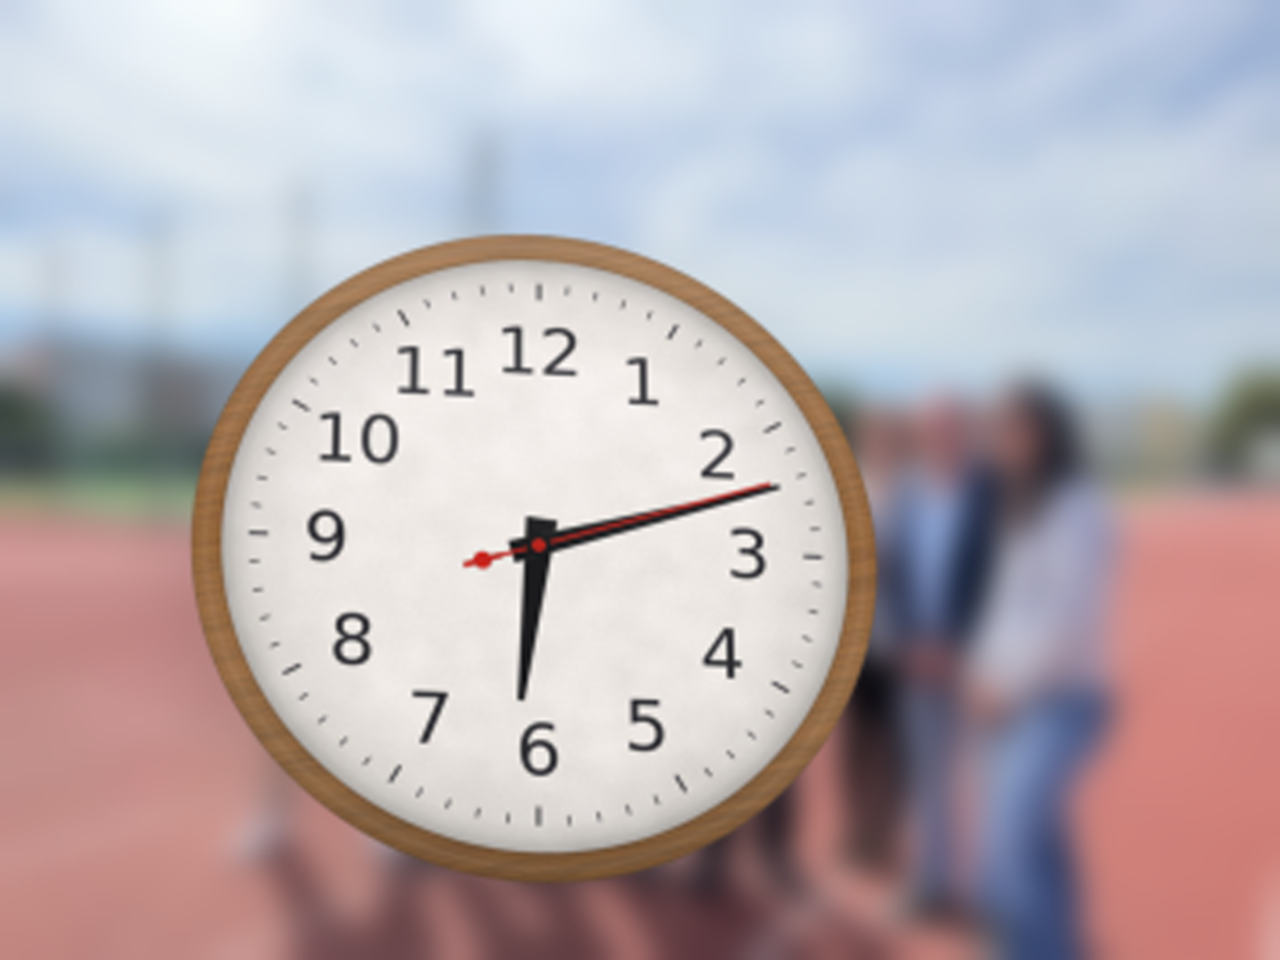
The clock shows h=6 m=12 s=12
